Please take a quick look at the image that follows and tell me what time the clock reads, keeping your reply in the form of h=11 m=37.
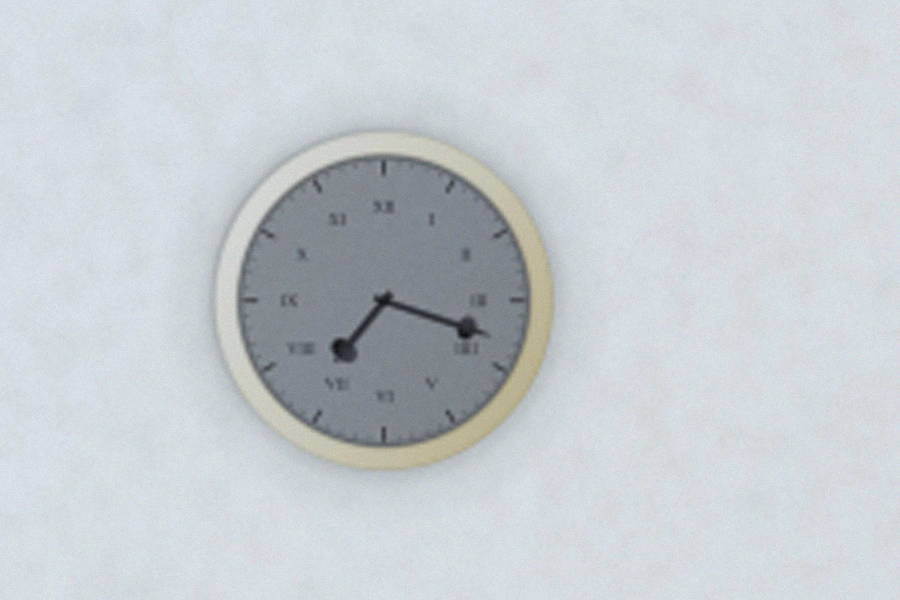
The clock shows h=7 m=18
